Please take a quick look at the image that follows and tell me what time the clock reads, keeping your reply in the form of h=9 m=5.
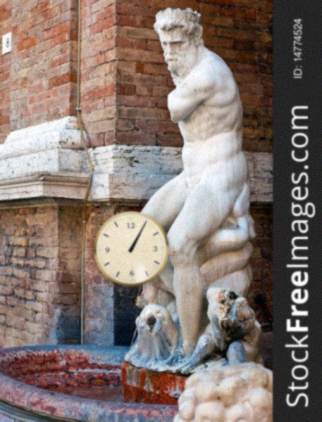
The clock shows h=1 m=5
